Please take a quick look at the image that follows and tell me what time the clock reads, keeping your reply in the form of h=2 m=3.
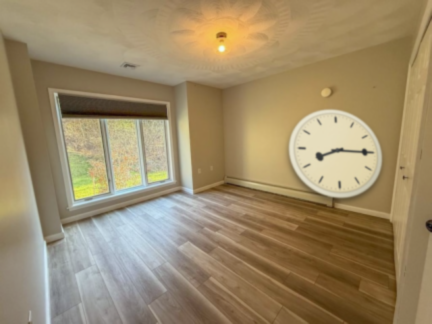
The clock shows h=8 m=15
